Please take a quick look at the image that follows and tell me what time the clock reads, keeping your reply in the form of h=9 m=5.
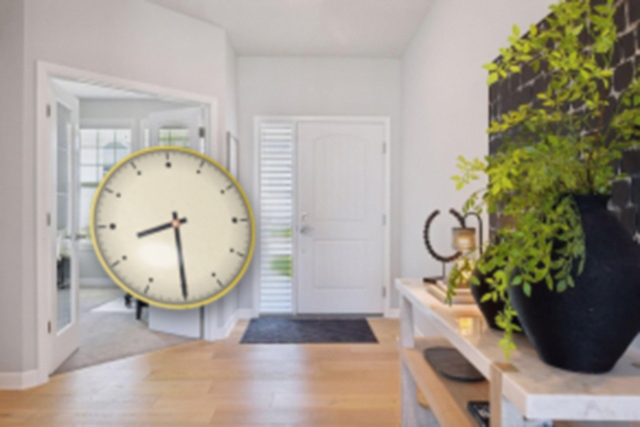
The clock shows h=8 m=30
